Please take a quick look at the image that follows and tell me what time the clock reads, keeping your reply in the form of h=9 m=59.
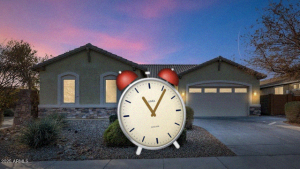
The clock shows h=11 m=6
